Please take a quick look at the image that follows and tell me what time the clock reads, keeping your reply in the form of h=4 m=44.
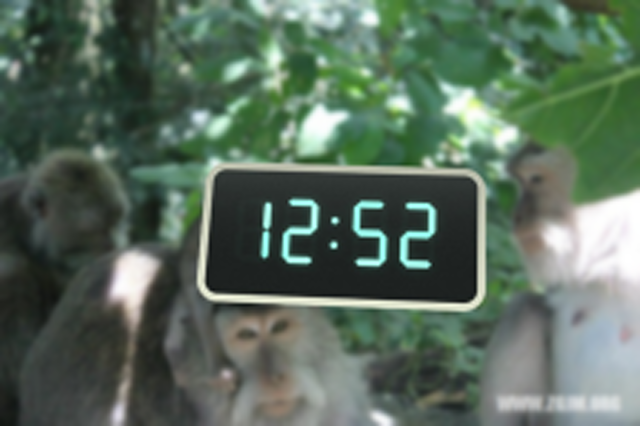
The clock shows h=12 m=52
